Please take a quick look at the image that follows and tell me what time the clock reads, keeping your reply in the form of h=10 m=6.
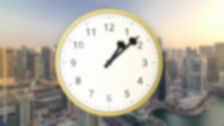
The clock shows h=1 m=8
